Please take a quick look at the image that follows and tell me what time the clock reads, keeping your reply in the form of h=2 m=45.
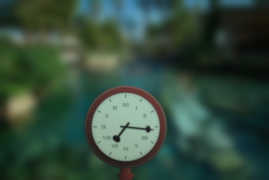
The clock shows h=7 m=16
